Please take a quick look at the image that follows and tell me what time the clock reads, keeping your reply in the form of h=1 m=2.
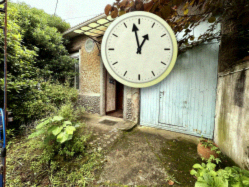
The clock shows h=12 m=58
